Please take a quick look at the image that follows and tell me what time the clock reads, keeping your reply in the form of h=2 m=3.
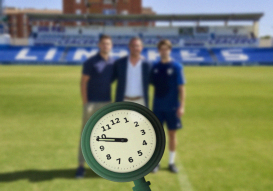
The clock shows h=9 m=49
